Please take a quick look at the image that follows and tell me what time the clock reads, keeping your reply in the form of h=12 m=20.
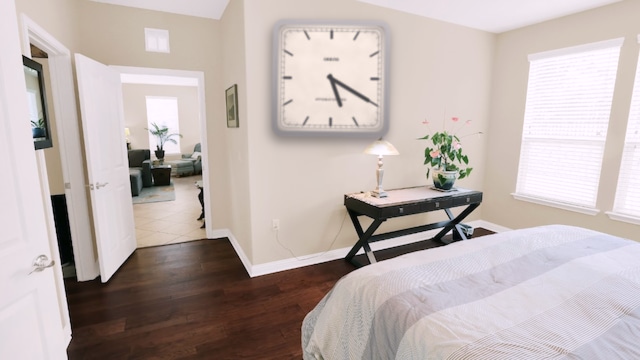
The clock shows h=5 m=20
